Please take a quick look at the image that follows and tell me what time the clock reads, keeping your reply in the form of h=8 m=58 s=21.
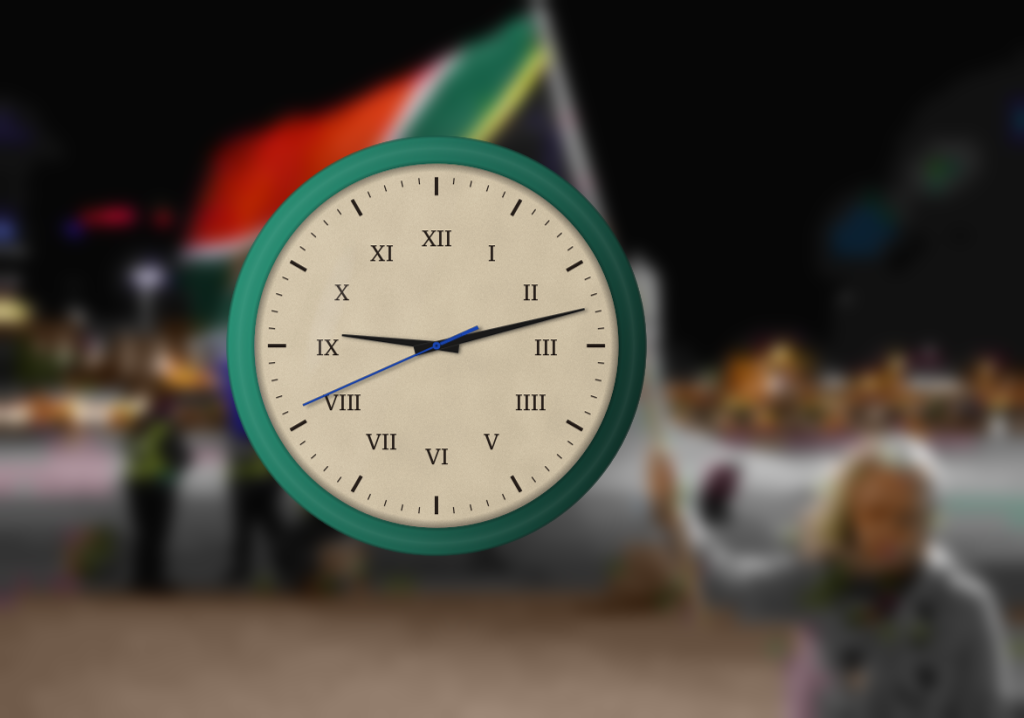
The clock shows h=9 m=12 s=41
